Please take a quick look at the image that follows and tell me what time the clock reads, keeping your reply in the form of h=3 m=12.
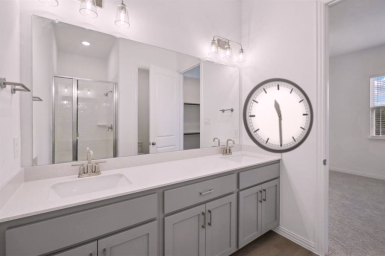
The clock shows h=11 m=30
